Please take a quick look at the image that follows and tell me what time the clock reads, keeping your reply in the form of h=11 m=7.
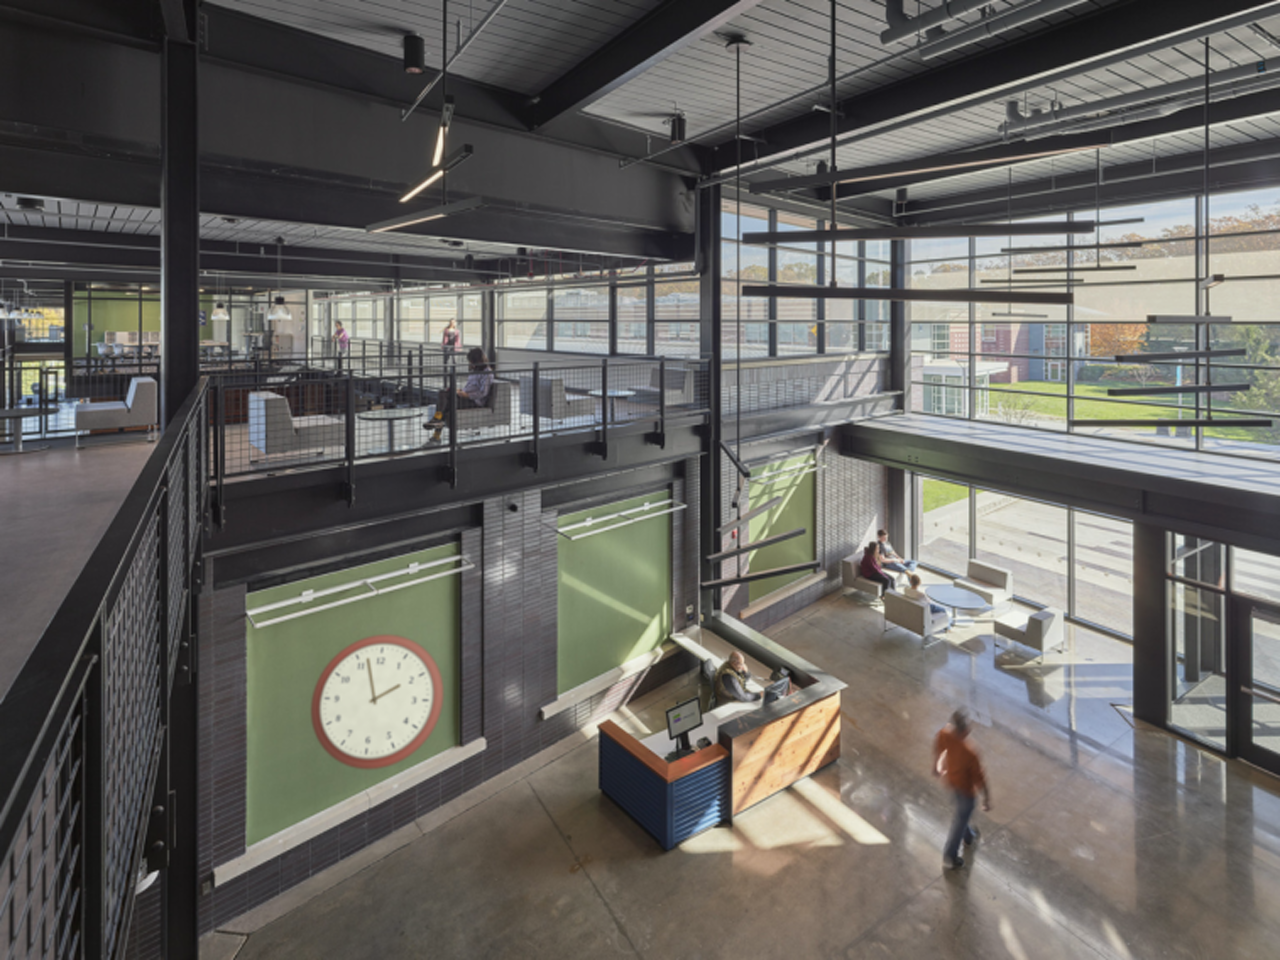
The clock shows h=1 m=57
